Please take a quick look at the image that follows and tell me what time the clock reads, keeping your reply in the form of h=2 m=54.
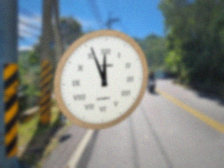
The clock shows h=11 m=56
